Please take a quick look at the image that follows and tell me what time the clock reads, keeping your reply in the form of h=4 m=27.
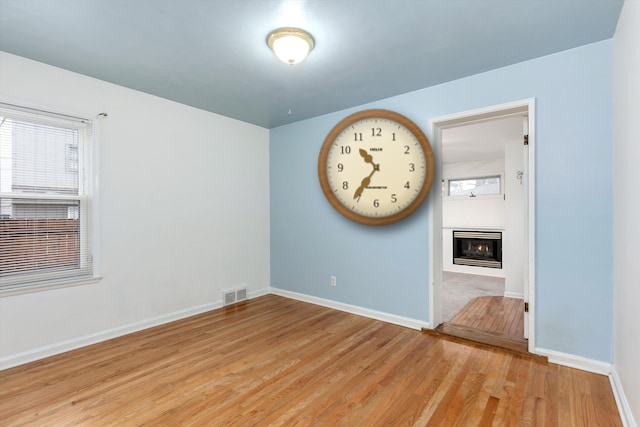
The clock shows h=10 m=36
